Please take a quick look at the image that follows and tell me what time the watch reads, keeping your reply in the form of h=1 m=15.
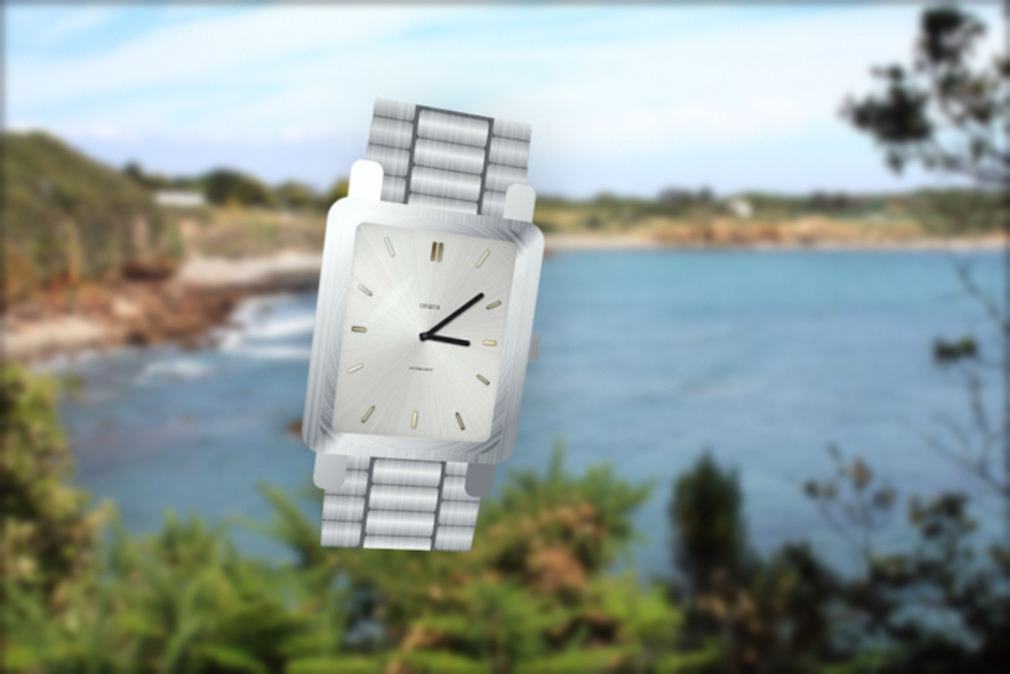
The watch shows h=3 m=8
